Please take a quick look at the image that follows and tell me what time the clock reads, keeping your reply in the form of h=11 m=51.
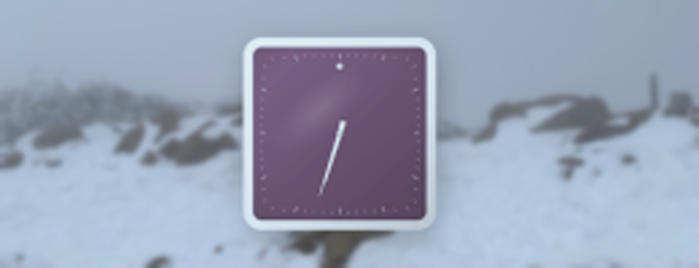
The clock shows h=6 m=33
